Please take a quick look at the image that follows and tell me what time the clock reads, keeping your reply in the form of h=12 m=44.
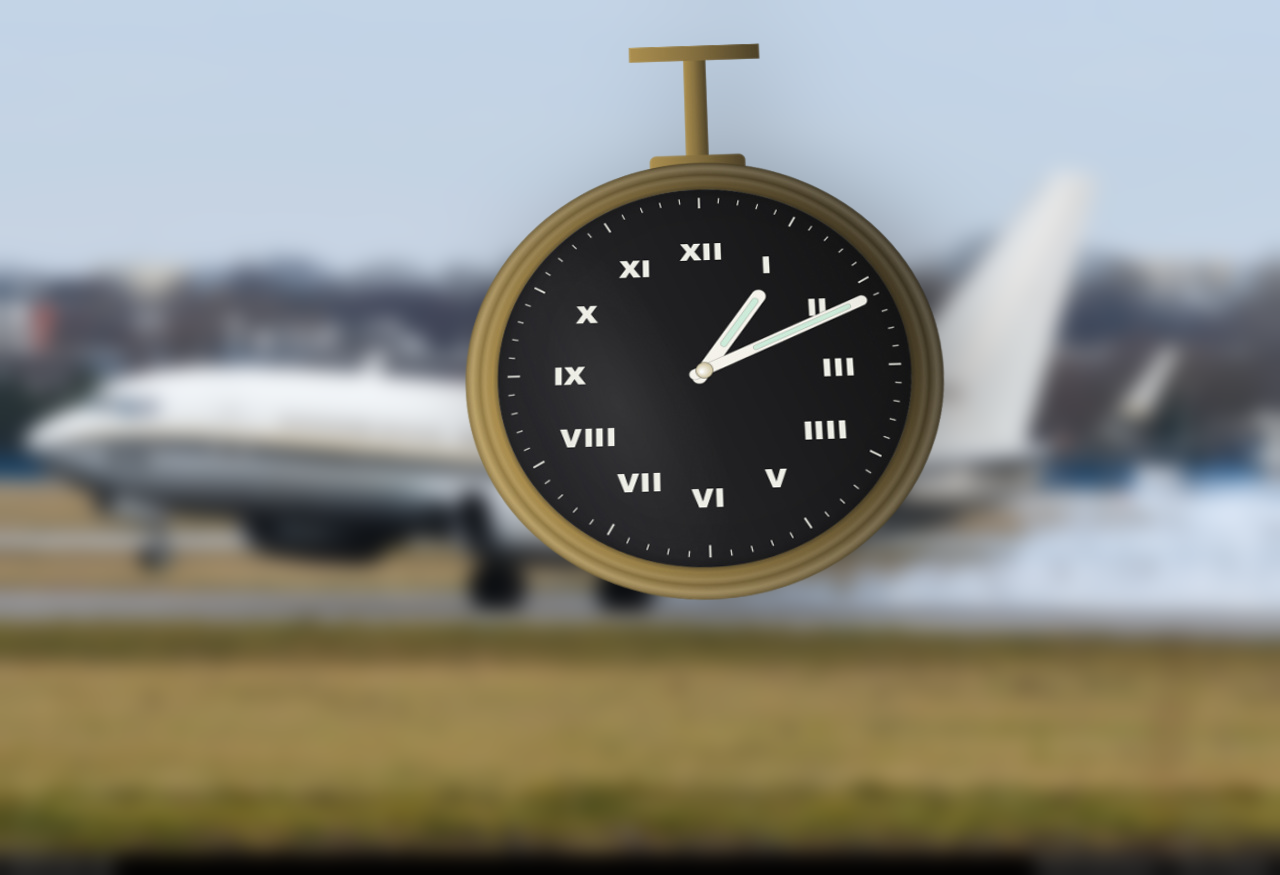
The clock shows h=1 m=11
